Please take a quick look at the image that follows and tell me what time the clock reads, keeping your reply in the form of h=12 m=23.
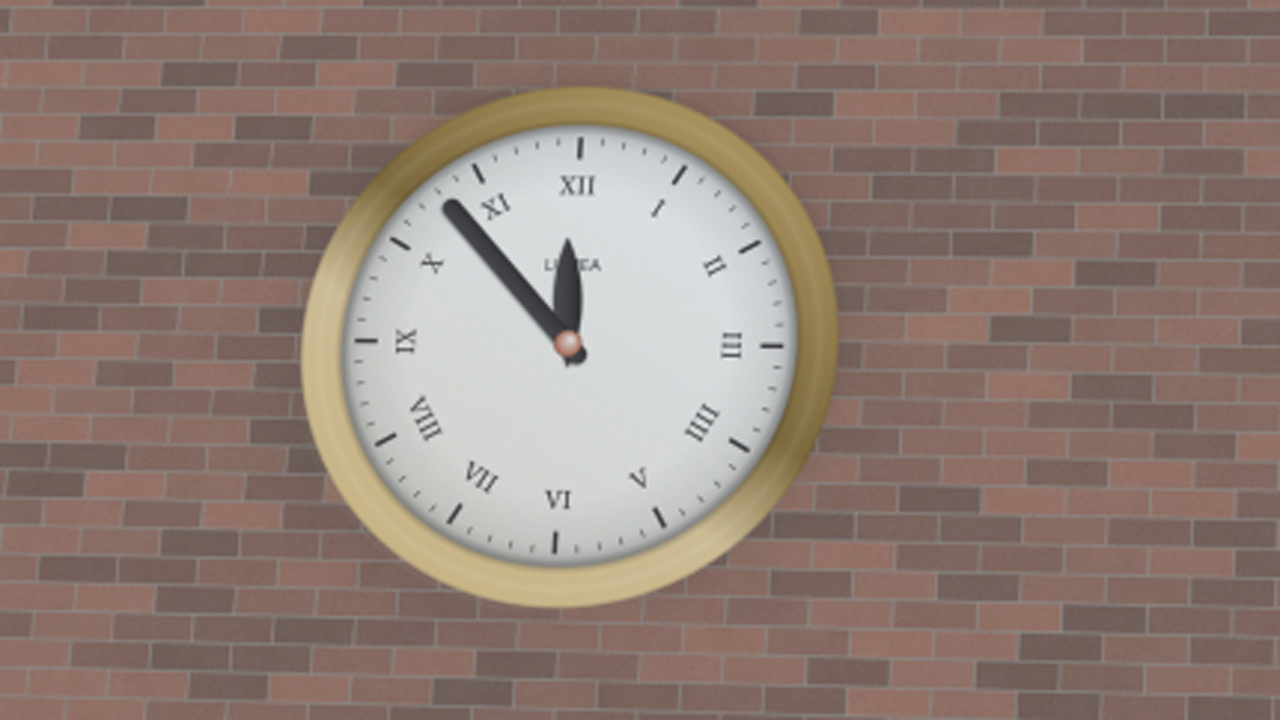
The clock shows h=11 m=53
